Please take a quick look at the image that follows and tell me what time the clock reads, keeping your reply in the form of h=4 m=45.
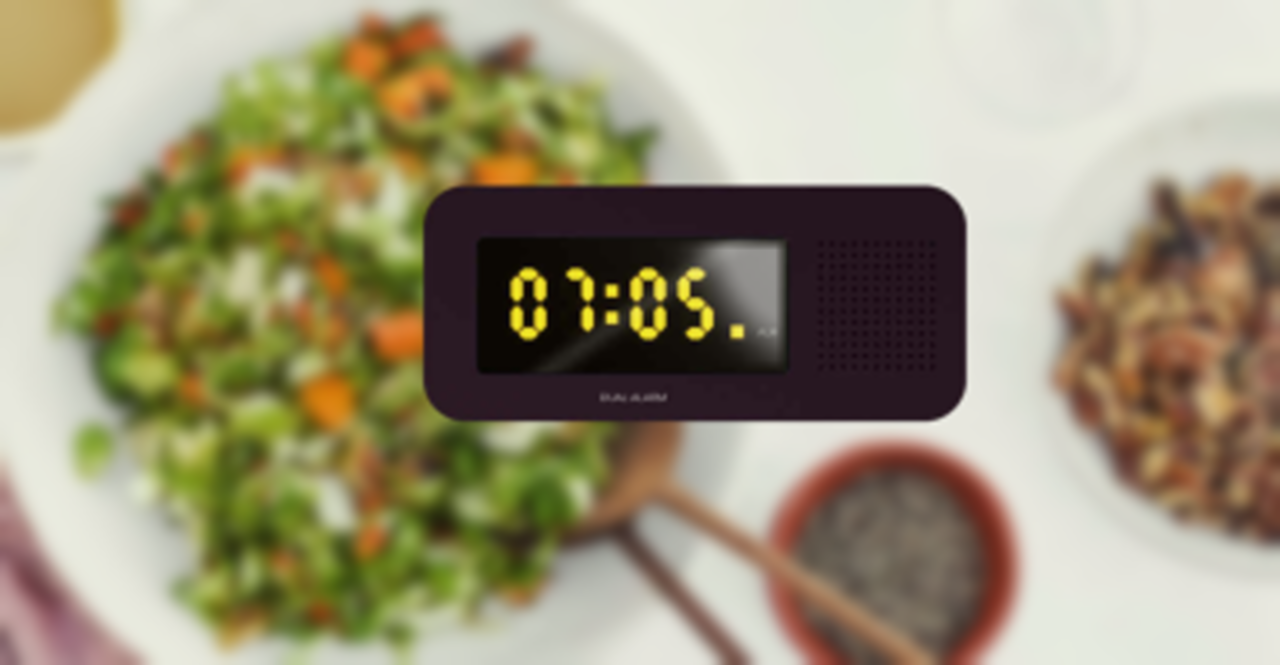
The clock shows h=7 m=5
